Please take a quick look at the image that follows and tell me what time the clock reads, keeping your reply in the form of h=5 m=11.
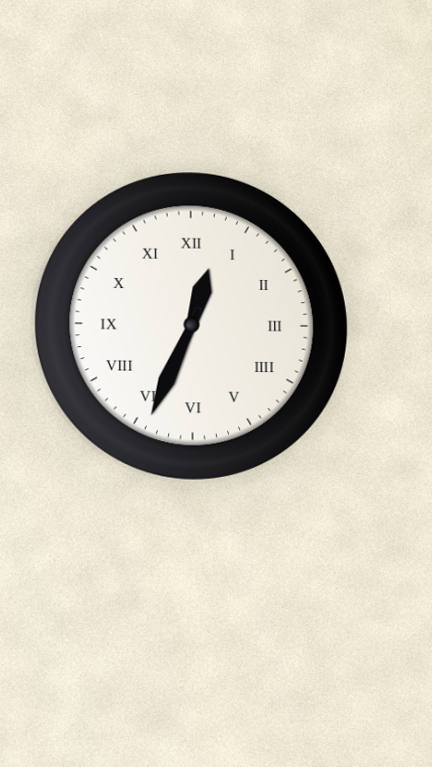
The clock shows h=12 m=34
